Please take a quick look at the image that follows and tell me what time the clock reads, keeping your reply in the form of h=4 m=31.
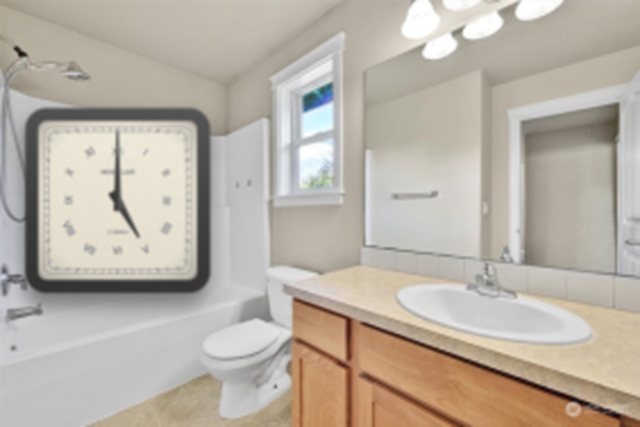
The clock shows h=5 m=0
